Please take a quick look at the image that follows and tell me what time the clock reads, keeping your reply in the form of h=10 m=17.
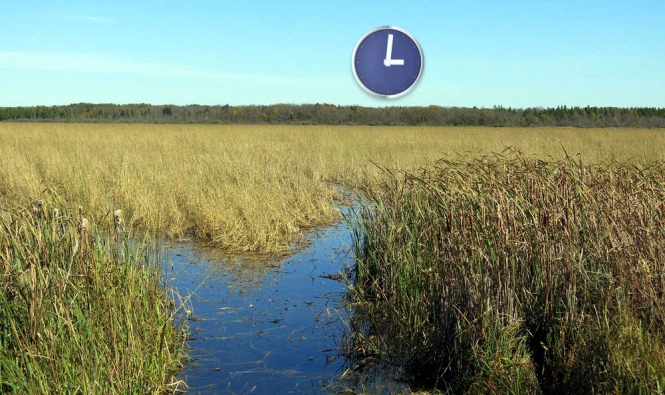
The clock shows h=3 m=1
